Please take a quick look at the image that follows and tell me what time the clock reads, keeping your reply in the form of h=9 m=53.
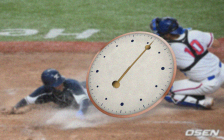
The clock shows h=7 m=6
